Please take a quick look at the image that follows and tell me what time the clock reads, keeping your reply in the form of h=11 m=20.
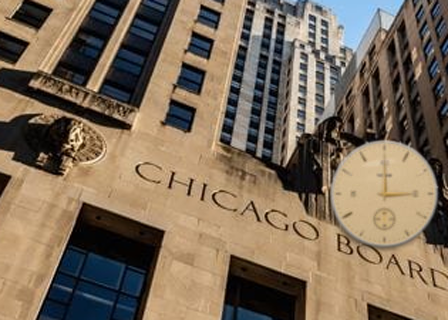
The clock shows h=3 m=0
